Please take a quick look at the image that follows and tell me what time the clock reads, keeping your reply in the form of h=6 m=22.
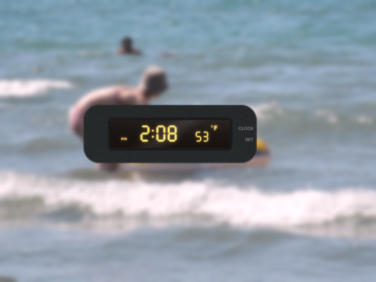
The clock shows h=2 m=8
